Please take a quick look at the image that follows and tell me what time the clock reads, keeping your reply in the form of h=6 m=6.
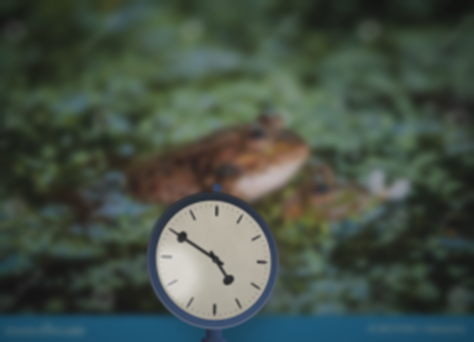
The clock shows h=4 m=50
